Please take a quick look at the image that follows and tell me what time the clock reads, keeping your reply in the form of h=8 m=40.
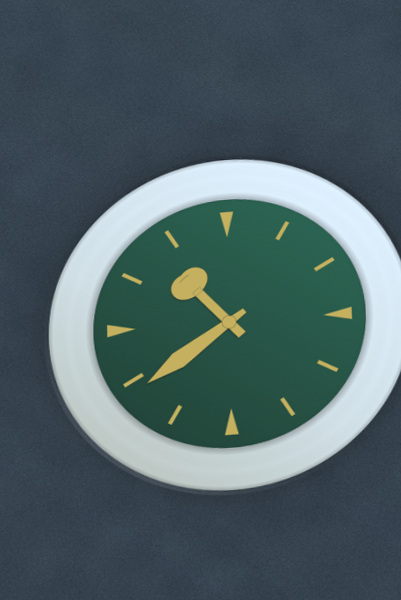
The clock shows h=10 m=39
